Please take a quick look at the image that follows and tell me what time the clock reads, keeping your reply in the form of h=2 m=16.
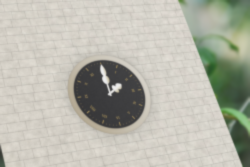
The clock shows h=2 m=0
